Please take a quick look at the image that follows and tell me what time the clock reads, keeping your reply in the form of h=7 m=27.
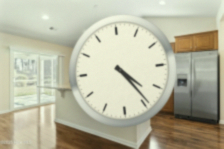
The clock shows h=4 m=24
